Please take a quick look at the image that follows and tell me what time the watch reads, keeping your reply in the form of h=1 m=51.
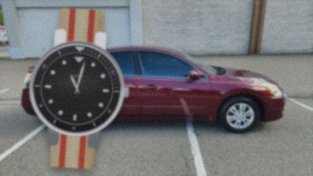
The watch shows h=11 m=2
